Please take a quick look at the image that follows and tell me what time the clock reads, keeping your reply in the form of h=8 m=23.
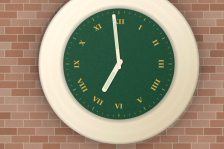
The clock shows h=6 m=59
